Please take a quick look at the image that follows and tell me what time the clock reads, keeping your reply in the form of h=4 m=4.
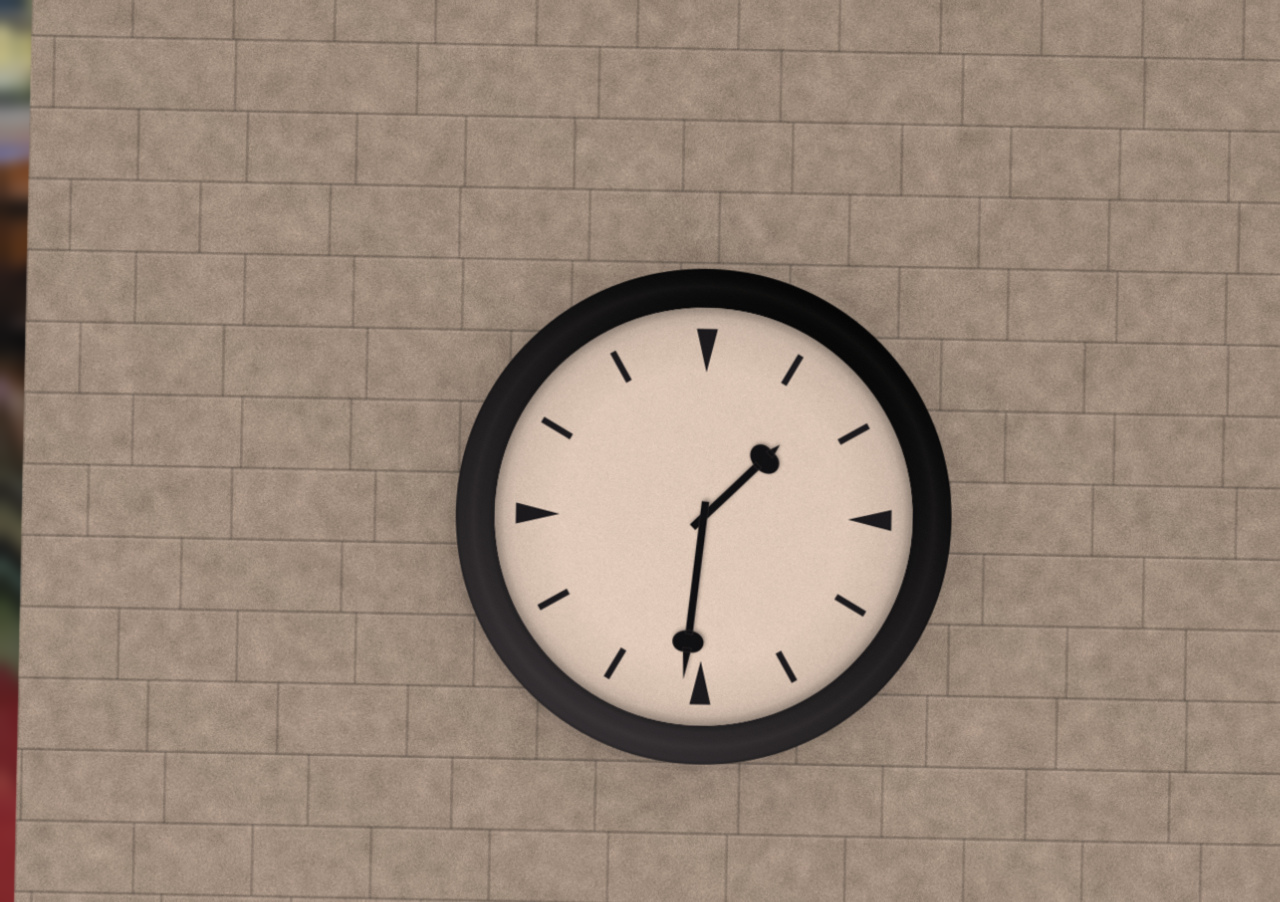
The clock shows h=1 m=31
